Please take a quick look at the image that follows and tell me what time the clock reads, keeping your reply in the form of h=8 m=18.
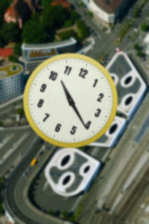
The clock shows h=10 m=21
